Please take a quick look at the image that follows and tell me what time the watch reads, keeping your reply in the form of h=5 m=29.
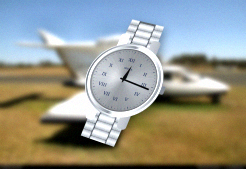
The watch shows h=12 m=16
